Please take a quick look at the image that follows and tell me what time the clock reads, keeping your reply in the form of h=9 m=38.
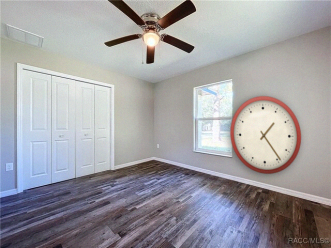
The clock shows h=1 m=24
